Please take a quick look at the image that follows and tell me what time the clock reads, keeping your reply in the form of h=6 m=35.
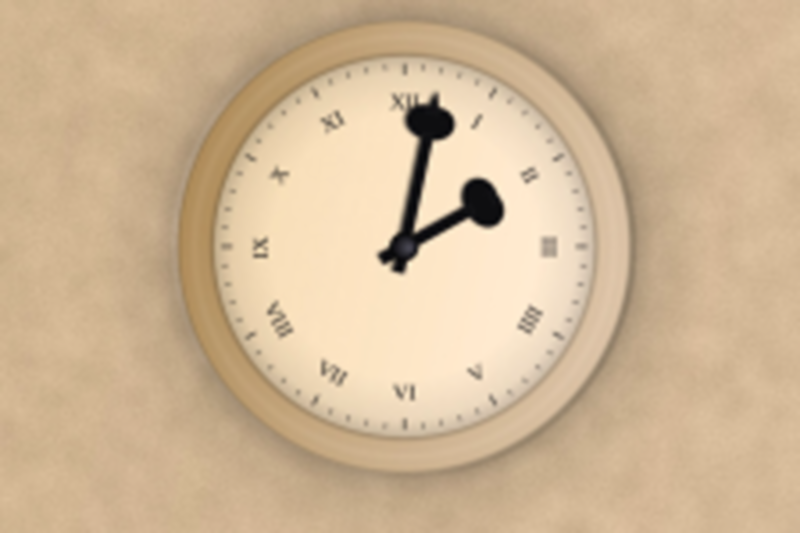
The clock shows h=2 m=2
